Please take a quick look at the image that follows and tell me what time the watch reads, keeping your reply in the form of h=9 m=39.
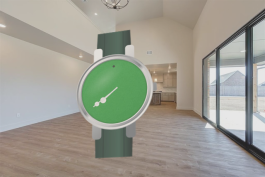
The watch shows h=7 m=39
